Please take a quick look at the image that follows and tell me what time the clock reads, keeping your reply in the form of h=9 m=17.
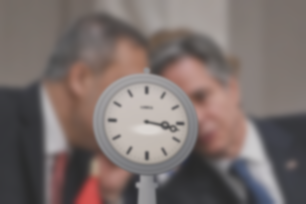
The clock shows h=3 m=17
